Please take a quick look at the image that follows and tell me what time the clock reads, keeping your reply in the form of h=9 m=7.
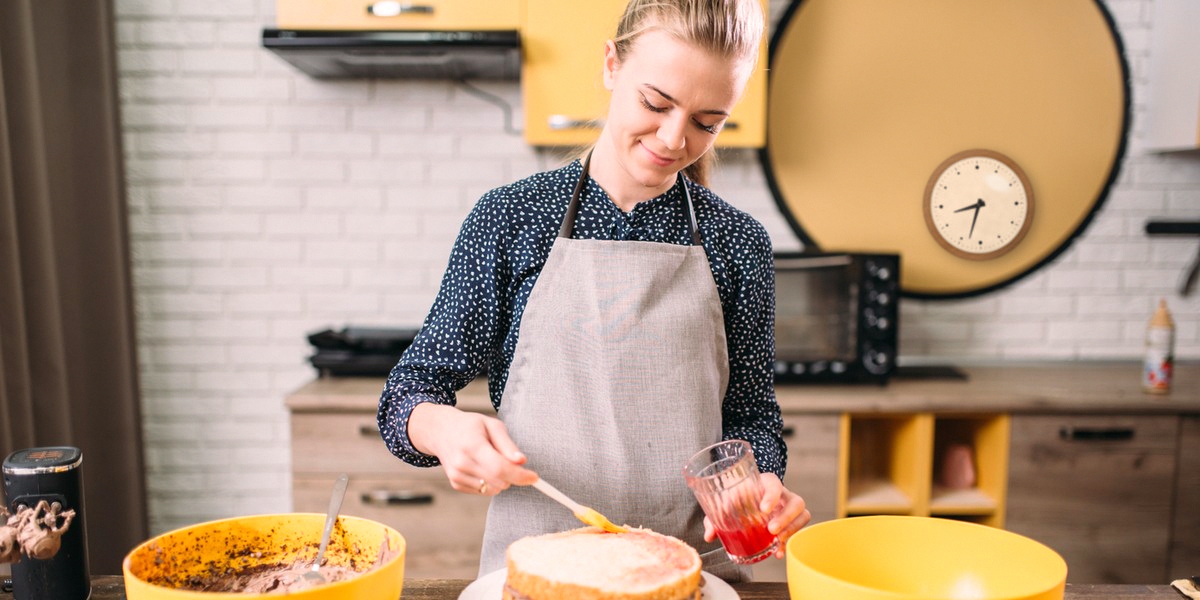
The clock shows h=8 m=33
